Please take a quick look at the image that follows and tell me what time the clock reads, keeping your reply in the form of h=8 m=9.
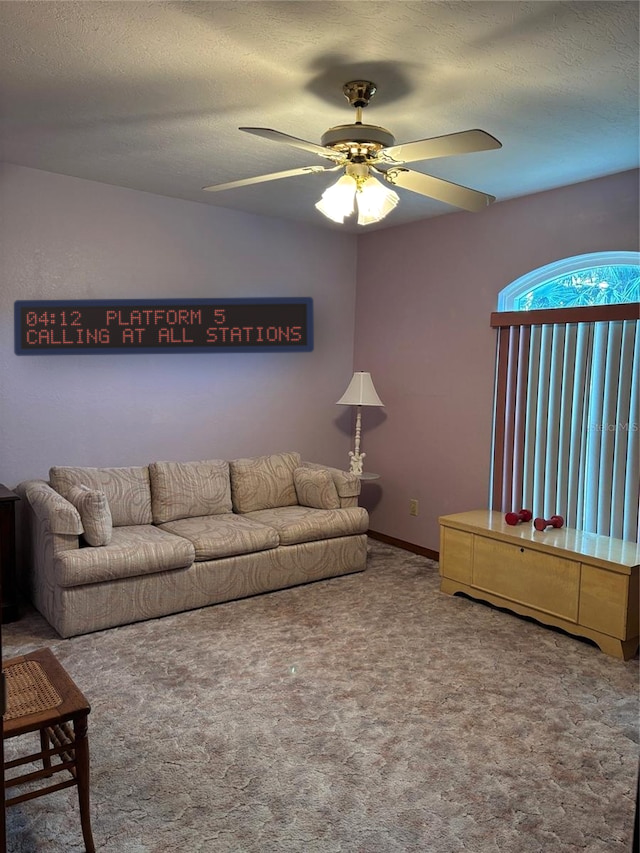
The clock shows h=4 m=12
